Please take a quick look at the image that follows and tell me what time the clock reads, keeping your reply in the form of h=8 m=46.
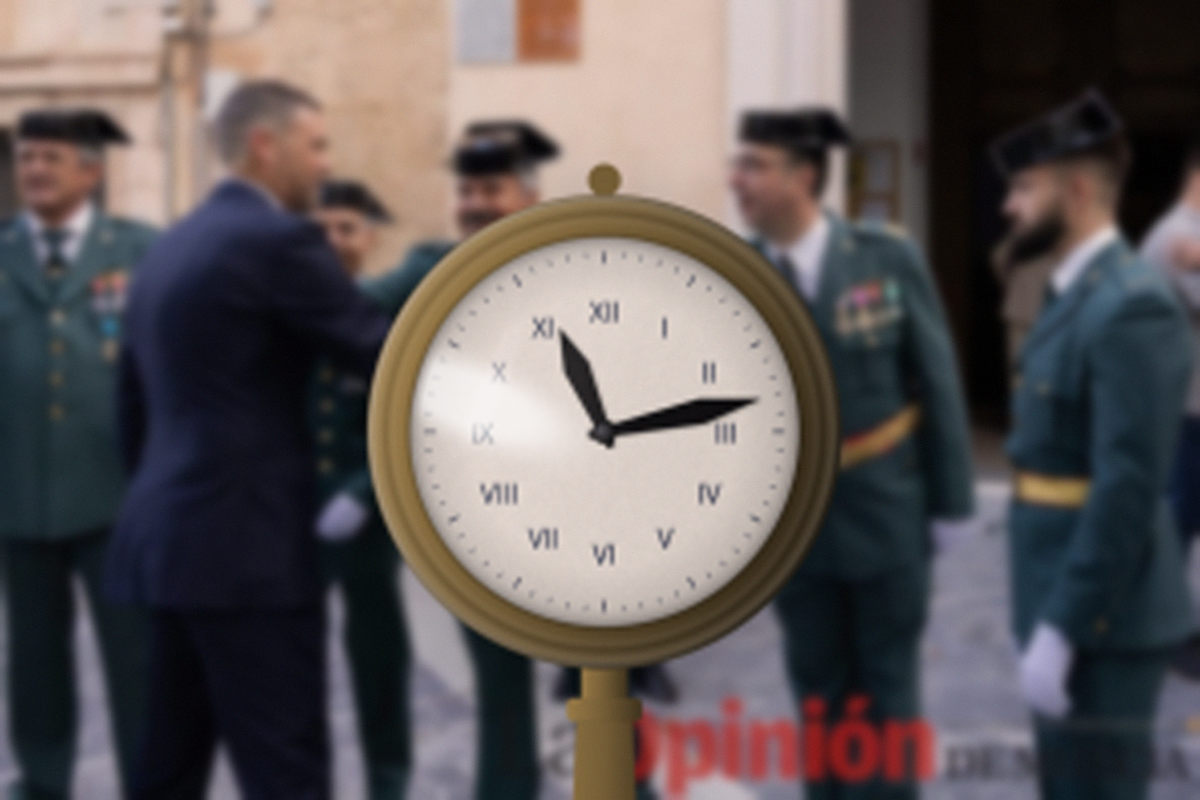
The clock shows h=11 m=13
